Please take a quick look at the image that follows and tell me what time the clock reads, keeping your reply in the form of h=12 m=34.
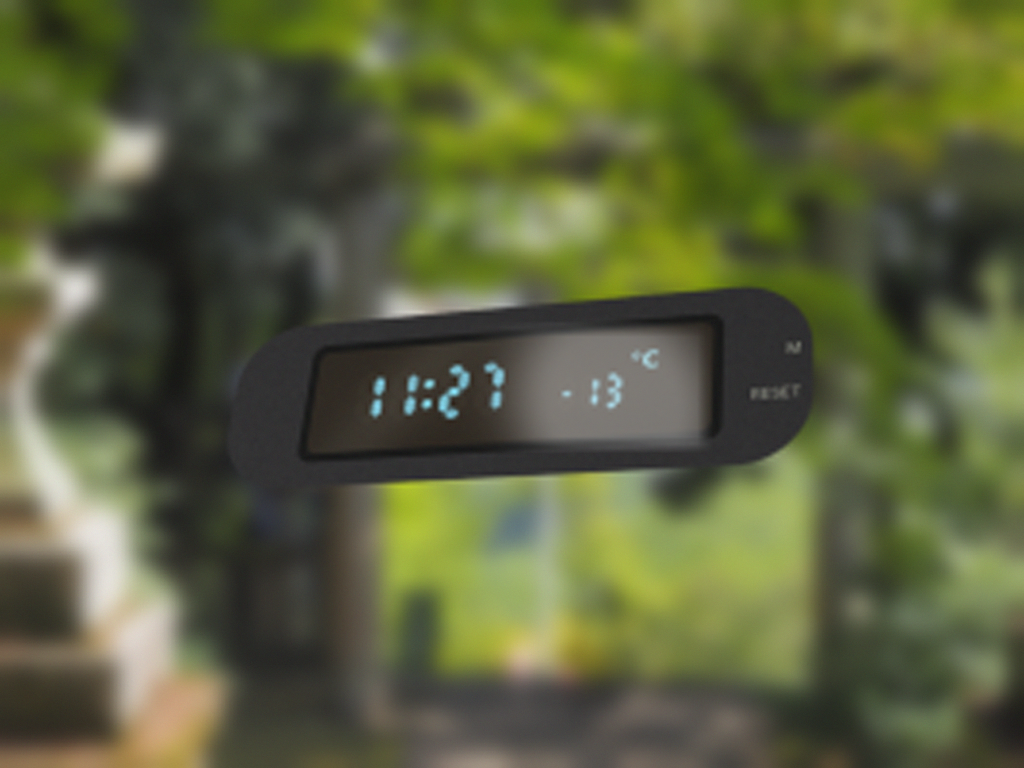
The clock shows h=11 m=27
